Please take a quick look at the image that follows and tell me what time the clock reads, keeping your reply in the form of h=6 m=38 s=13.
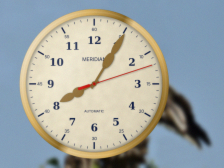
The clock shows h=8 m=5 s=12
